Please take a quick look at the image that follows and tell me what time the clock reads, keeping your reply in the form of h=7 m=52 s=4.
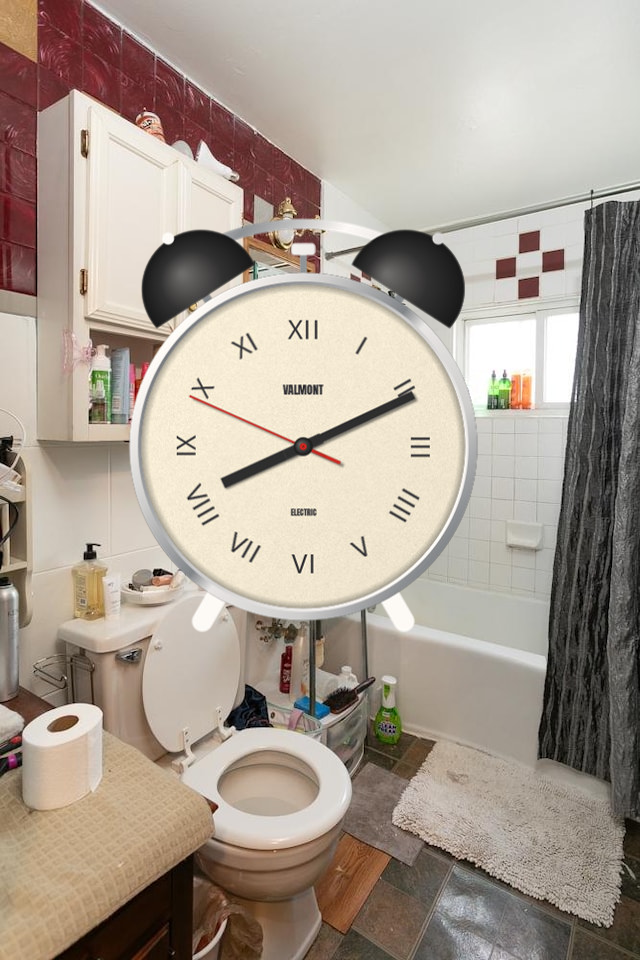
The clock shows h=8 m=10 s=49
